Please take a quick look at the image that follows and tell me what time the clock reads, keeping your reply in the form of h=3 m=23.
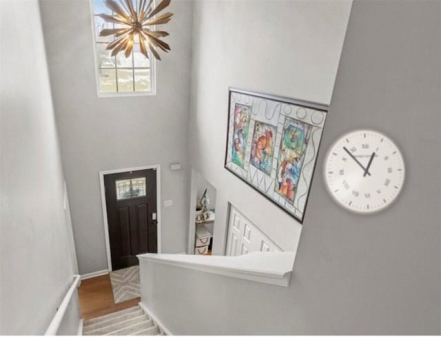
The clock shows h=12 m=53
